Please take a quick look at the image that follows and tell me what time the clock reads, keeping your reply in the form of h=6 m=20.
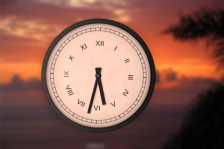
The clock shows h=5 m=32
